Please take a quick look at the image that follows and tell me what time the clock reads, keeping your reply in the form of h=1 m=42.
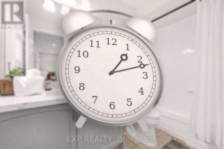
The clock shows h=1 m=12
